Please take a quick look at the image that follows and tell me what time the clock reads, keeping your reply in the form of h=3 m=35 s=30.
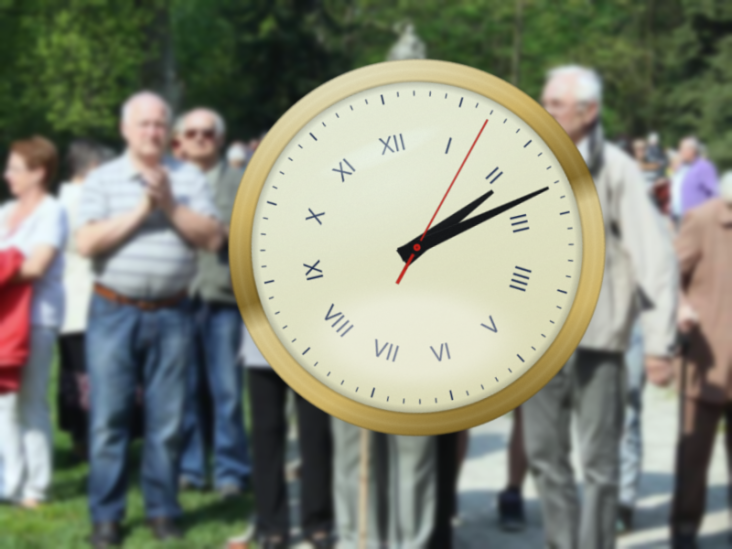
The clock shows h=2 m=13 s=7
